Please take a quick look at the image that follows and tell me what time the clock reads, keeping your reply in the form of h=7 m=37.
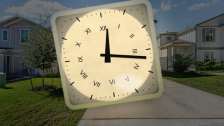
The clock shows h=12 m=17
